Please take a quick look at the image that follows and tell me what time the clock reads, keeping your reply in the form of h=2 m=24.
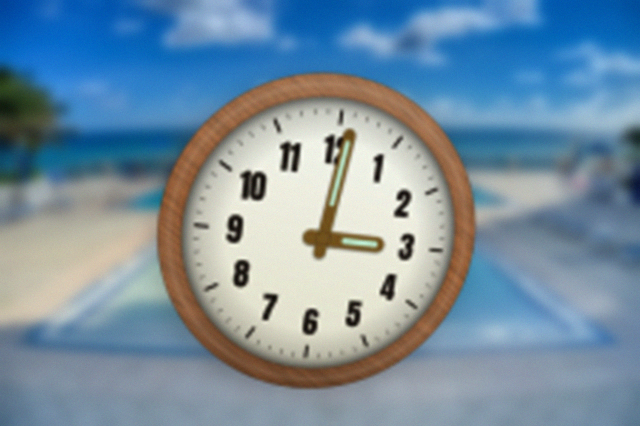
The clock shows h=3 m=1
